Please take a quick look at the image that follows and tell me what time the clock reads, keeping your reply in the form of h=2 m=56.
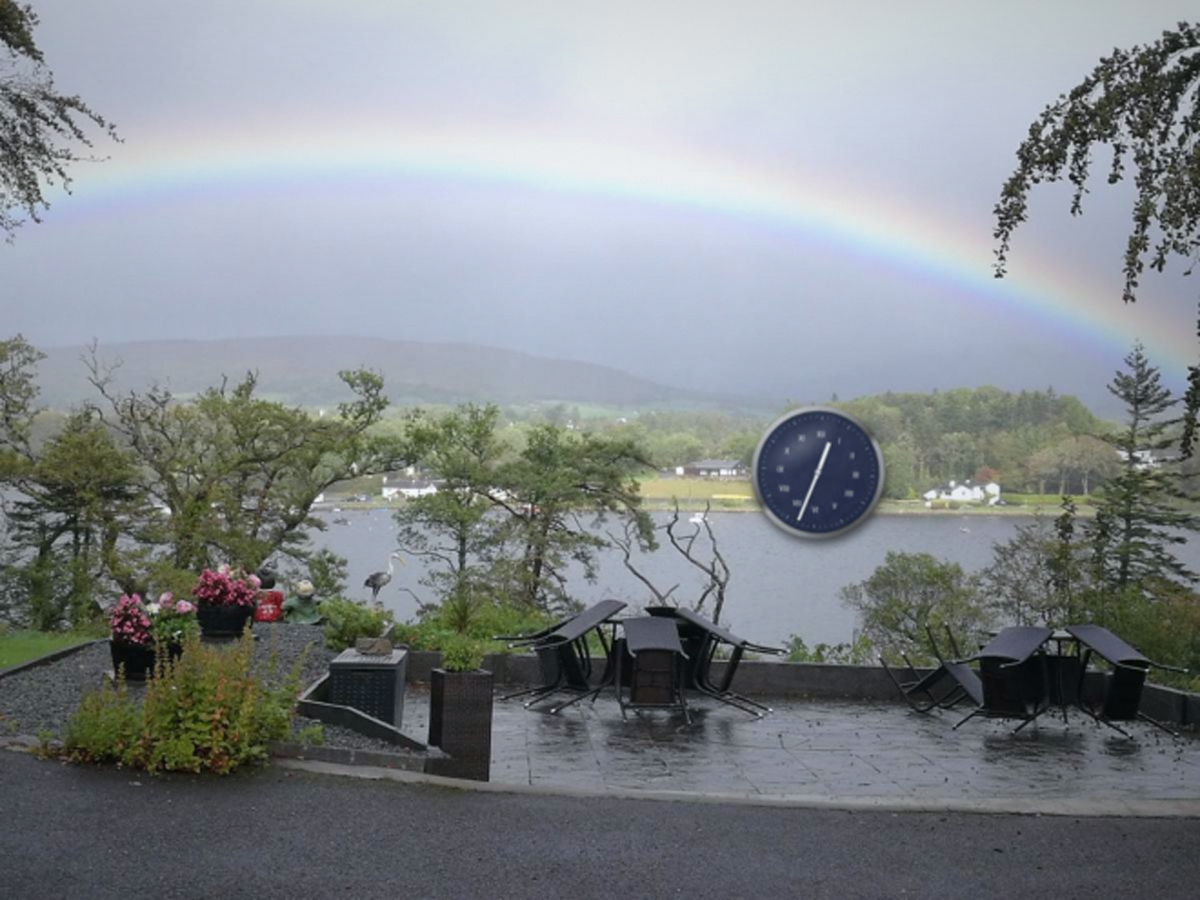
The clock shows h=12 m=33
